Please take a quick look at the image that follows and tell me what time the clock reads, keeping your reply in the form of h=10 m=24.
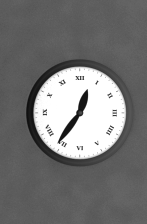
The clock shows h=12 m=36
